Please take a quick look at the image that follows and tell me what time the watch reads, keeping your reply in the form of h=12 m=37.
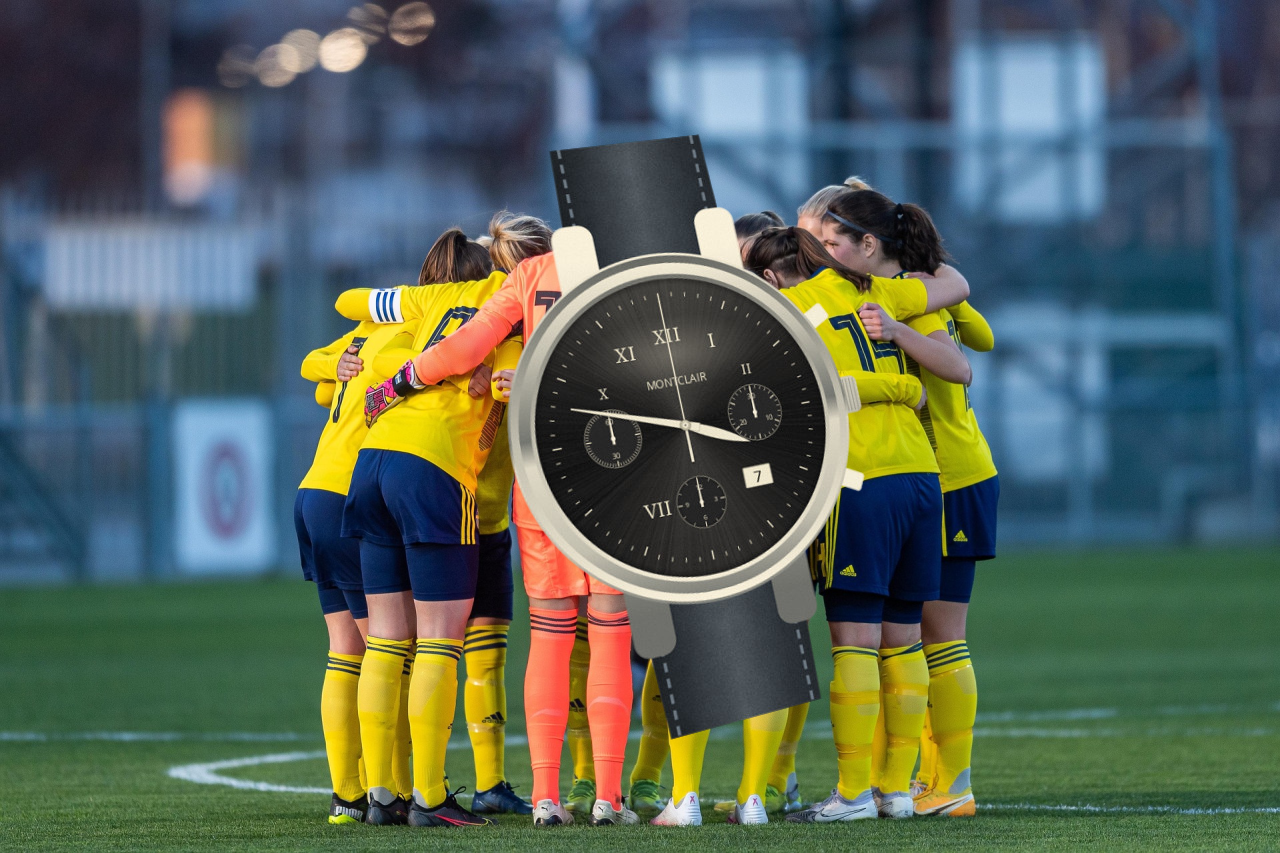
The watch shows h=3 m=48
